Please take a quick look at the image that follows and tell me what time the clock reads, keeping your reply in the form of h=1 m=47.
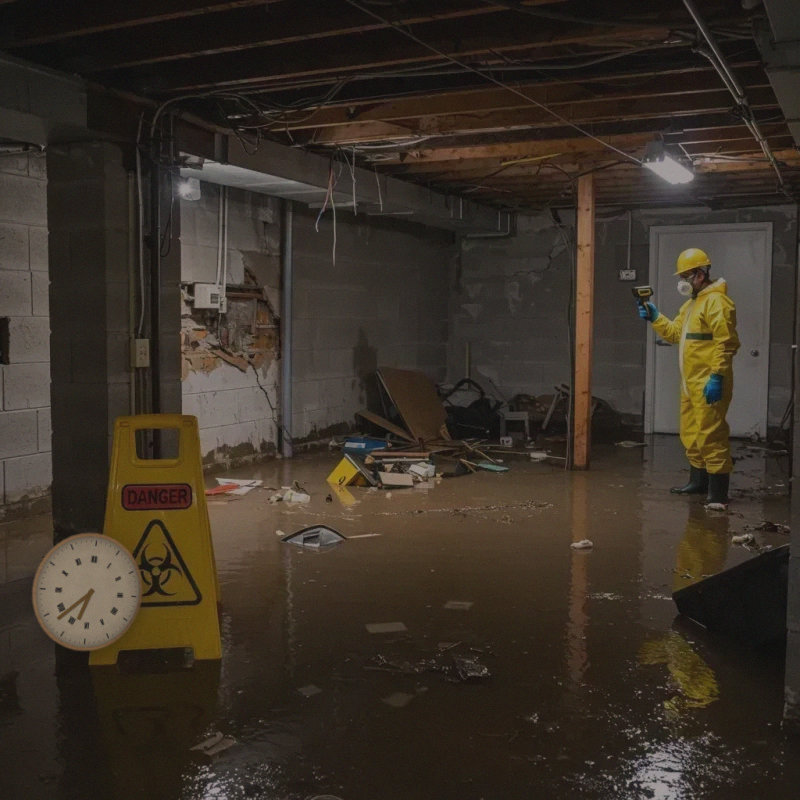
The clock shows h=6 m=38
